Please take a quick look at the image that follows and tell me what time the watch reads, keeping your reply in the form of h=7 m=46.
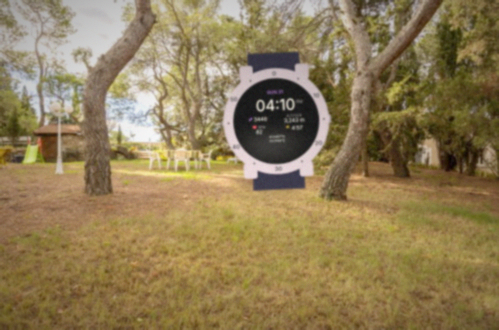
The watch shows h=4 m=10
